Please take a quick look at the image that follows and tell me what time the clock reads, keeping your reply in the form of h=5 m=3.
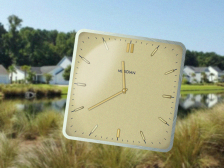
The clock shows h=11 m=39
